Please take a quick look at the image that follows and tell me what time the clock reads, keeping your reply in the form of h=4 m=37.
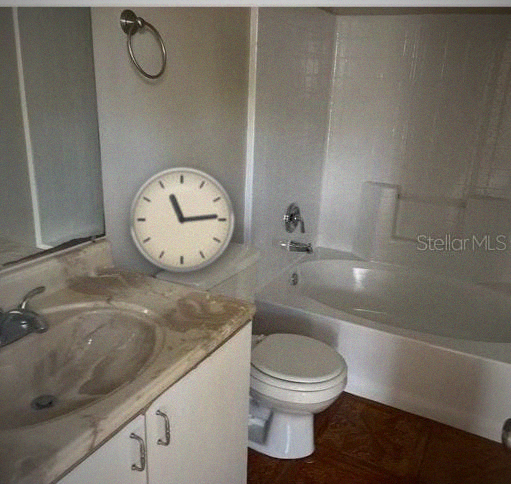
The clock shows h=11 m=14
